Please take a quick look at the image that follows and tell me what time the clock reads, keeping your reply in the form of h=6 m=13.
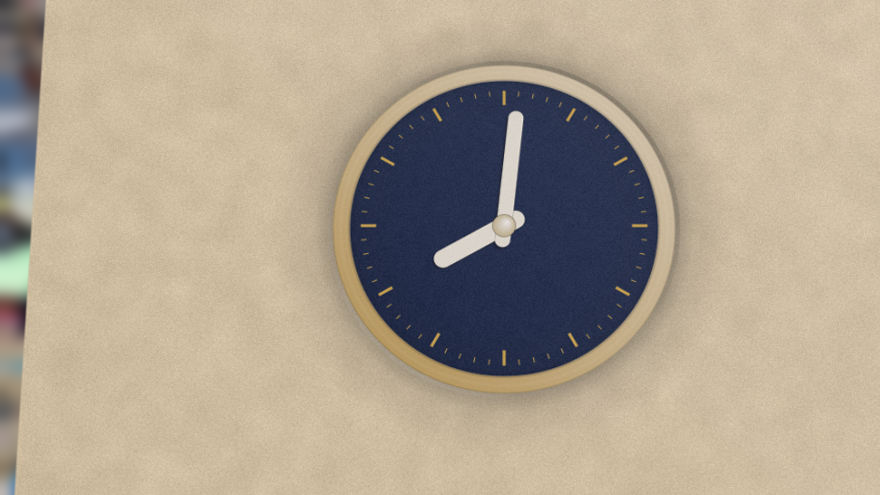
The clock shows h=8 m=1
